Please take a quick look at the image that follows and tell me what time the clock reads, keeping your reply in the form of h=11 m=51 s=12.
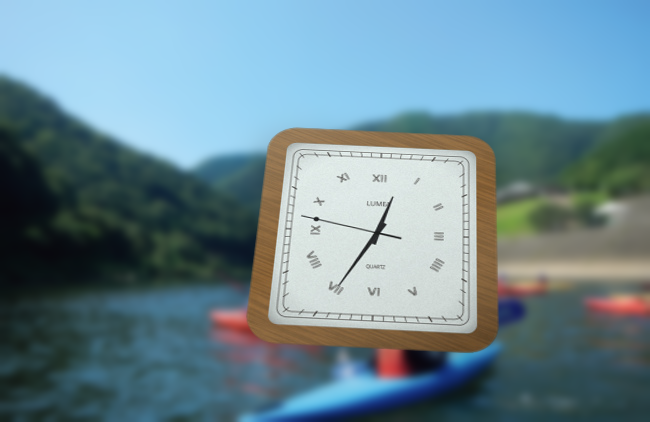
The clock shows h=12 m=34 s=47
